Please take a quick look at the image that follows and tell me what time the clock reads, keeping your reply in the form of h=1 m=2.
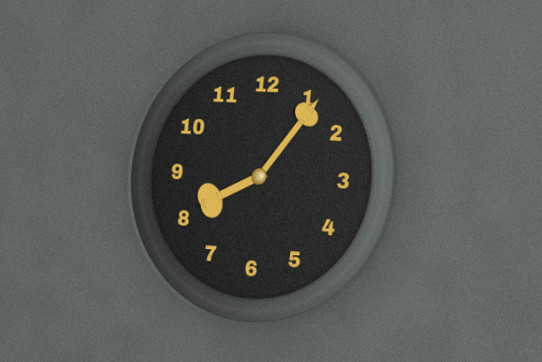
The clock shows h=8 m=6
